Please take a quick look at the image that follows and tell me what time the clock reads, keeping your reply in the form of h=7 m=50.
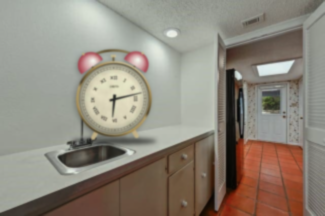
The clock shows h=6 m=13
